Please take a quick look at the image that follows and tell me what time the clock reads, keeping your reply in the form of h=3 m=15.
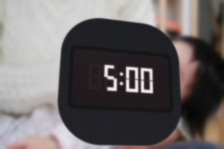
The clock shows h=5 m=0
